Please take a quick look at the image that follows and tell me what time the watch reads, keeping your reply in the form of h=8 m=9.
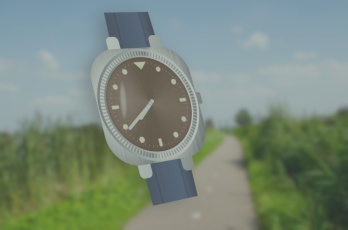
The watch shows h=7 m=39
